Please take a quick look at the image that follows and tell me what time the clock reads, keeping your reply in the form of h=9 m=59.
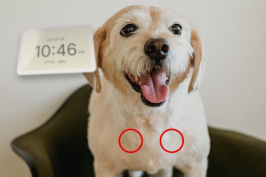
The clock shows h=10 m=46
